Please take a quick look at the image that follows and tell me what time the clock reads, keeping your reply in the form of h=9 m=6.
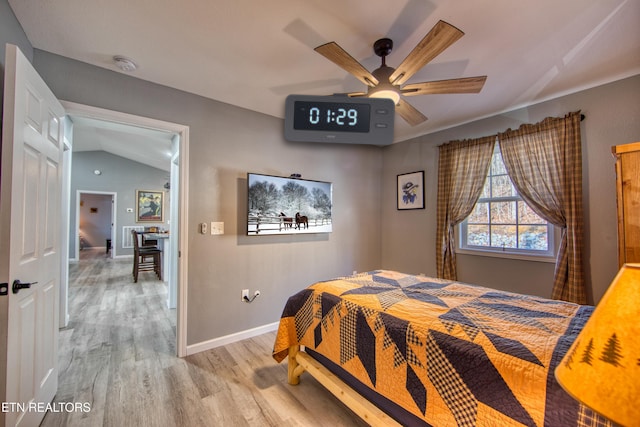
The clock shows h=1 m=29
